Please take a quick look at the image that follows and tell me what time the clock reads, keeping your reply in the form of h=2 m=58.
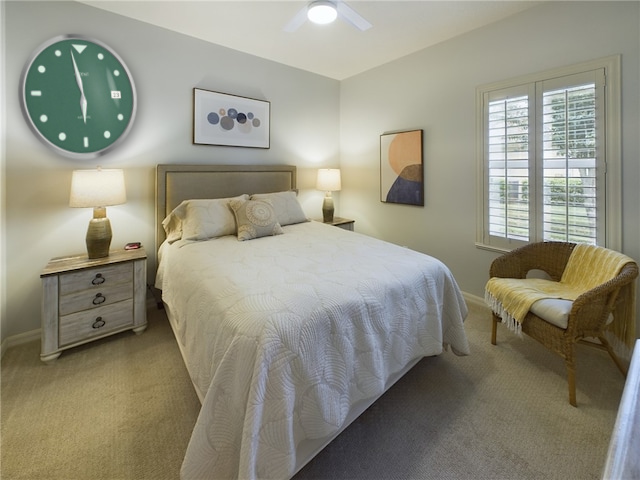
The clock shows h=5 m=58
